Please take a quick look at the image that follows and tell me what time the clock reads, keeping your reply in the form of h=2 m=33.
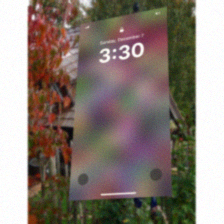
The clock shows h=3 m=30
